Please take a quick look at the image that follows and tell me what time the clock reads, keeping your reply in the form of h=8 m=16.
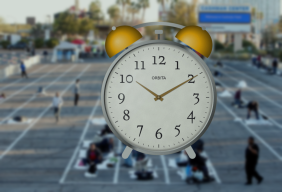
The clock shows h=10 m=10
